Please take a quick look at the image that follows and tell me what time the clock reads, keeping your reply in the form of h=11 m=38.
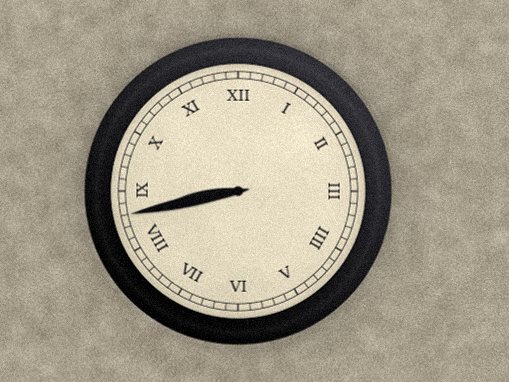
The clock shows h=8 m=43
